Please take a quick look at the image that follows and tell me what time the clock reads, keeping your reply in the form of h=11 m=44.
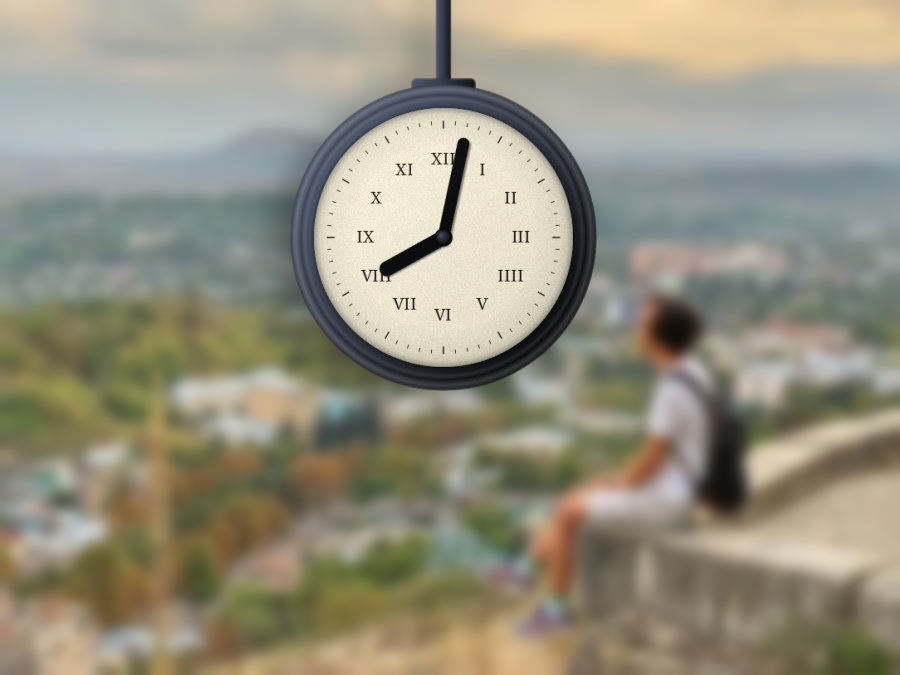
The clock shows h=8 m=2
